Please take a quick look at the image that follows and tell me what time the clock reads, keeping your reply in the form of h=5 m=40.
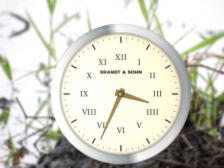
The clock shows h=3 m=34
